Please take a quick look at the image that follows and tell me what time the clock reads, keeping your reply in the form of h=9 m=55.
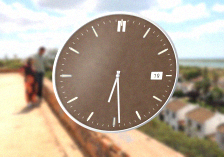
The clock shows h=6 m=29
